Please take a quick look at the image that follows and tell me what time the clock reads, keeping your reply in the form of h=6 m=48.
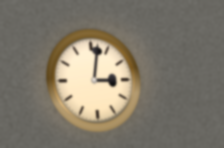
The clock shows h=3 m=2
